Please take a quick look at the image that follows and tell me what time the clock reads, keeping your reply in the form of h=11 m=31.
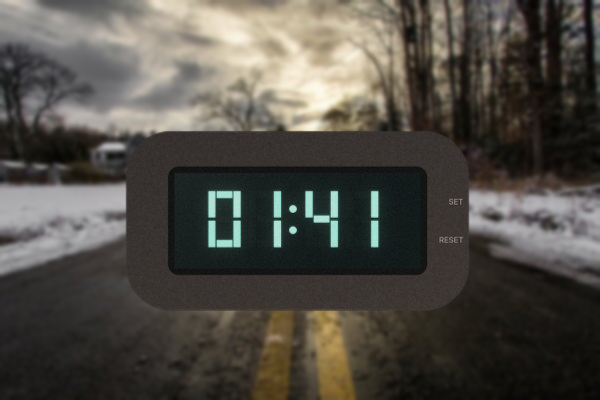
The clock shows h=1 m=41
